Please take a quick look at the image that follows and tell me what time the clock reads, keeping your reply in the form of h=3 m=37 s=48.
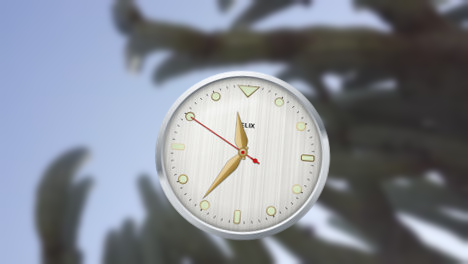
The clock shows h=11 m=35 s=50
